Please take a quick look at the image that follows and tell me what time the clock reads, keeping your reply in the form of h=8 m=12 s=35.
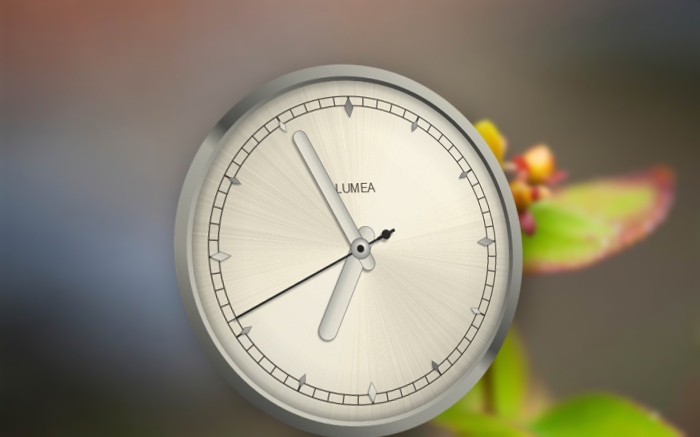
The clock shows h=6 m=55 s=41
